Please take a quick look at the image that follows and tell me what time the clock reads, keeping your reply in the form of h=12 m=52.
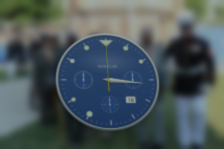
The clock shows h=3 m=16
